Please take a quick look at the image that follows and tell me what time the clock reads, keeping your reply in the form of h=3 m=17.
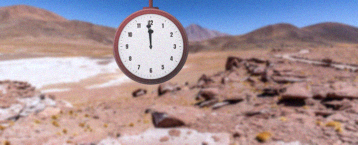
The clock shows h=11 m=59
